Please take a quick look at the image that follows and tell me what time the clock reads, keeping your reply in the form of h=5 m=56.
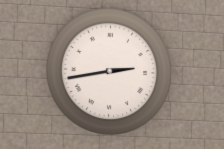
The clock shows h=2 m=43
